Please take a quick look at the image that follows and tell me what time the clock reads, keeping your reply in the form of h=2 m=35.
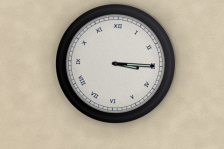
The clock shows h=3 m=15
